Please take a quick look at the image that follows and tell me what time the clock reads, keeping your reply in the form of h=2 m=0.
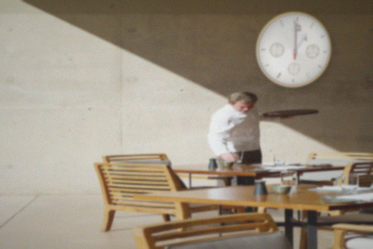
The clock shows h=12 m=59
